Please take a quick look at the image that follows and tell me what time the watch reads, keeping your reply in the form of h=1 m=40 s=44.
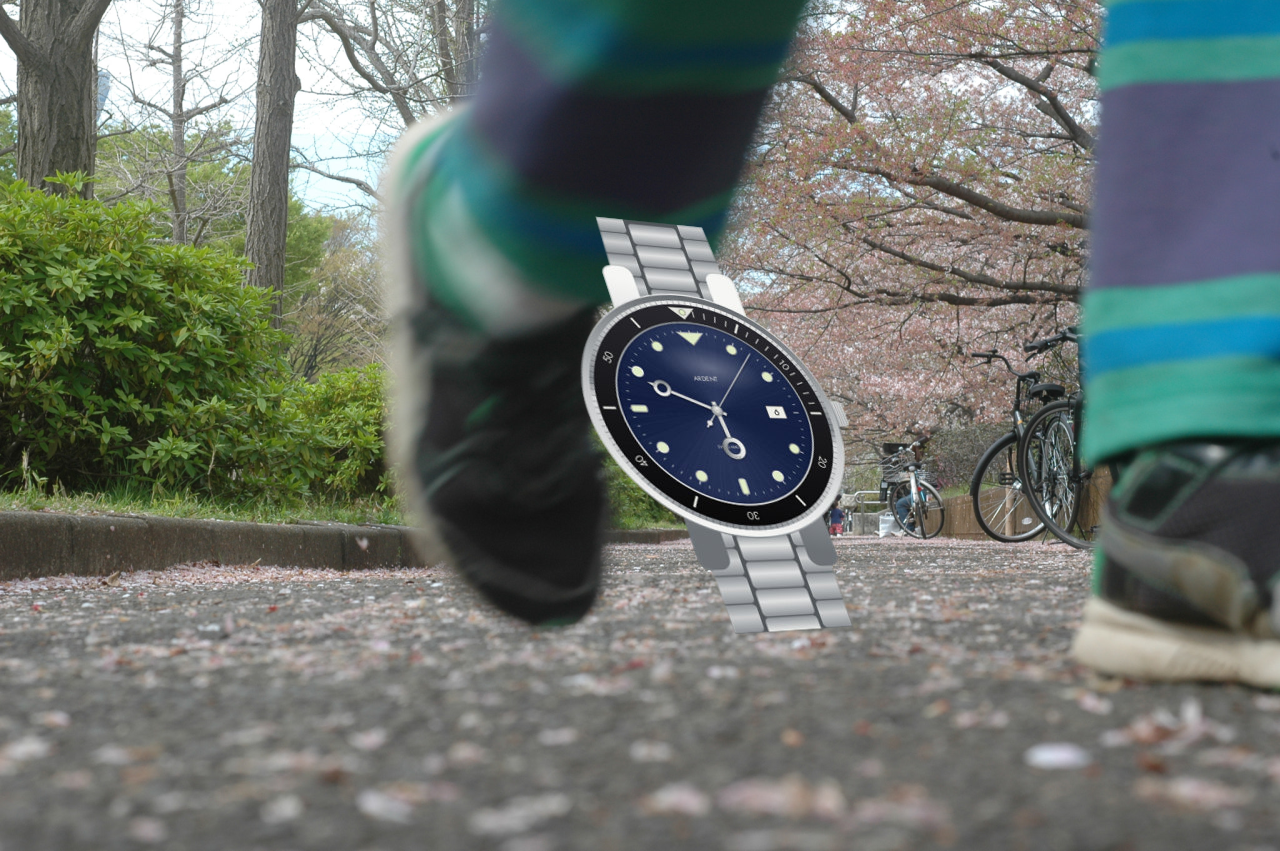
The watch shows h=5 m=49 s=7
